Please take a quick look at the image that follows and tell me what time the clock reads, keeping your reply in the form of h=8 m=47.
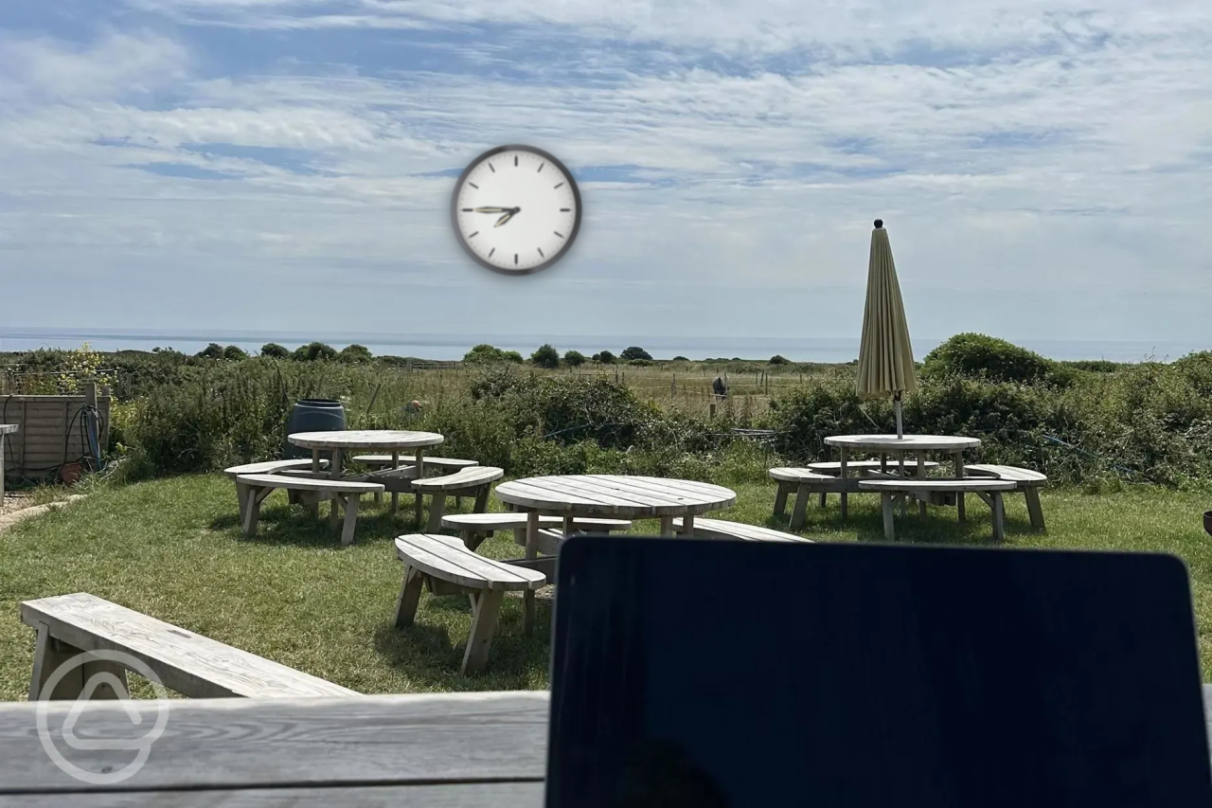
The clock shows h=7 m=45
